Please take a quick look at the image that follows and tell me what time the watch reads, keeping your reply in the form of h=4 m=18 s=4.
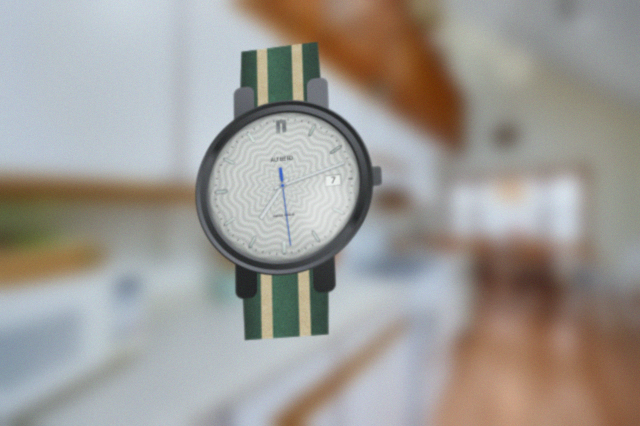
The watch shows h=7 m=12 s=29
